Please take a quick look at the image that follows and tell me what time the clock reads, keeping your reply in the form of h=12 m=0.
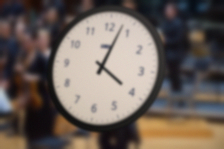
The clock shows h=4 m=3
